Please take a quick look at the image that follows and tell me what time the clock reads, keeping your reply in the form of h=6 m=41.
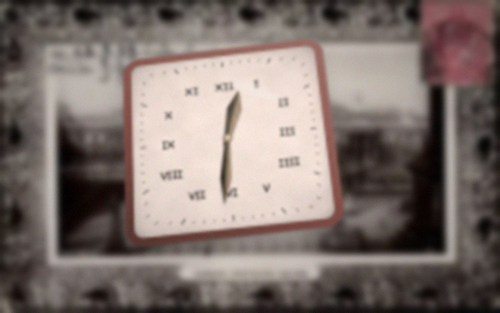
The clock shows h=12 m=31
